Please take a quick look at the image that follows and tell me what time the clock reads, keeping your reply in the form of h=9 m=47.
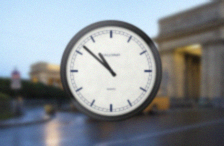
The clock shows h=10 m=52
